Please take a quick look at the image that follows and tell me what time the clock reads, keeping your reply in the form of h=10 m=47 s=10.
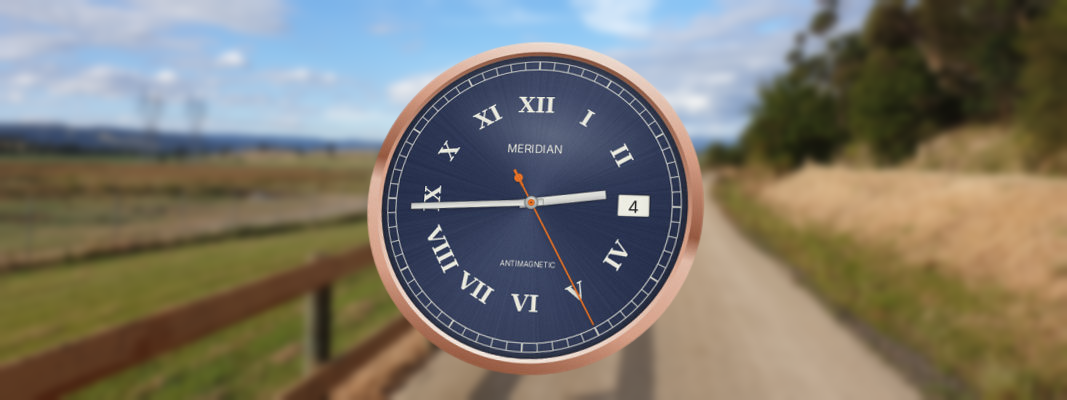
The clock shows h=2 m=44 s=25
